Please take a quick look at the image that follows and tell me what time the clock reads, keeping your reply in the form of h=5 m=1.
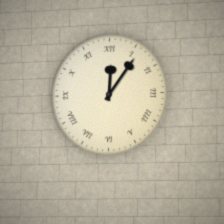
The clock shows h=12 m=6
